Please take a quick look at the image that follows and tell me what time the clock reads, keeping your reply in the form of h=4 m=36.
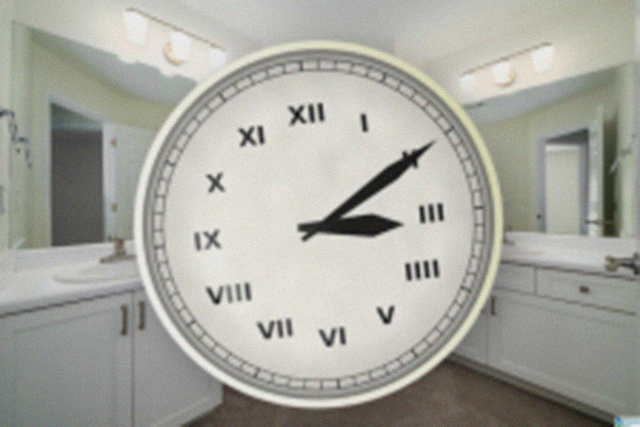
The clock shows h=3 m=10
